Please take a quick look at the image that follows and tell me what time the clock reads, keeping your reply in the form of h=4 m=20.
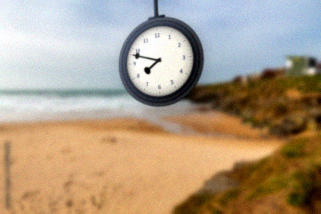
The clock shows h=7 m=48
